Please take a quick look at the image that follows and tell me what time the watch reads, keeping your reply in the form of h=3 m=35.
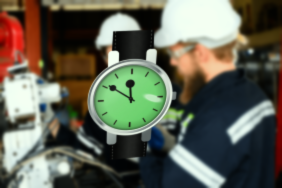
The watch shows h=11 m=51
